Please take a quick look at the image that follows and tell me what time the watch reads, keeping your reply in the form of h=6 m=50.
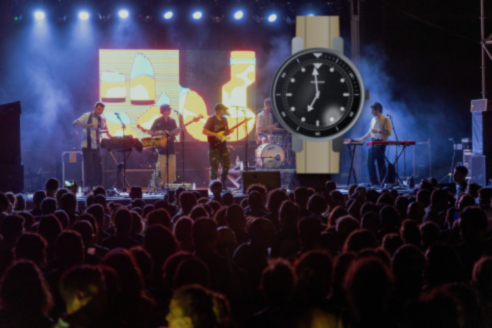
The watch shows h=6 m=59
